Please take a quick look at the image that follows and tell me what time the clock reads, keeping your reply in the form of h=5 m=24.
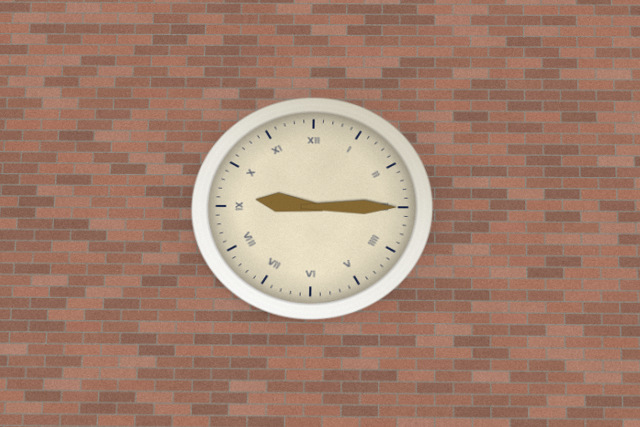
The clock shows h=9 m=15
